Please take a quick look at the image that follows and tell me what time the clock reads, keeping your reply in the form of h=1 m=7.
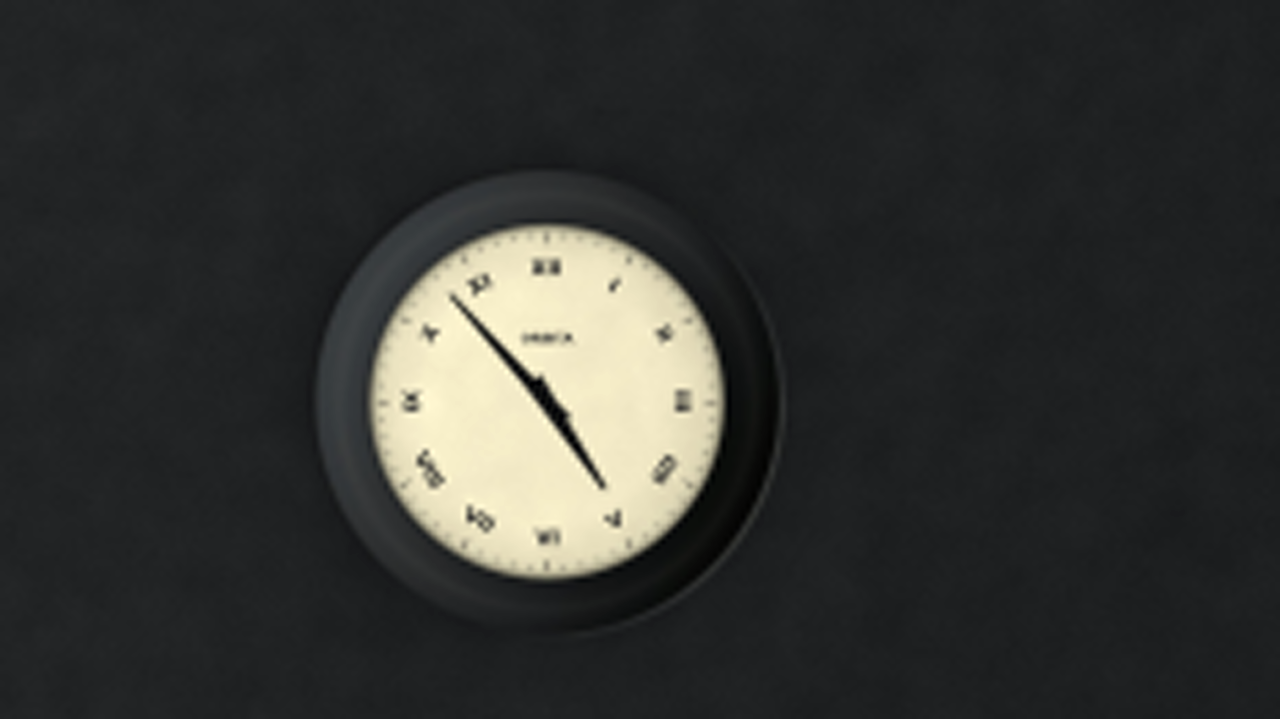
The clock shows h=4 m=53
